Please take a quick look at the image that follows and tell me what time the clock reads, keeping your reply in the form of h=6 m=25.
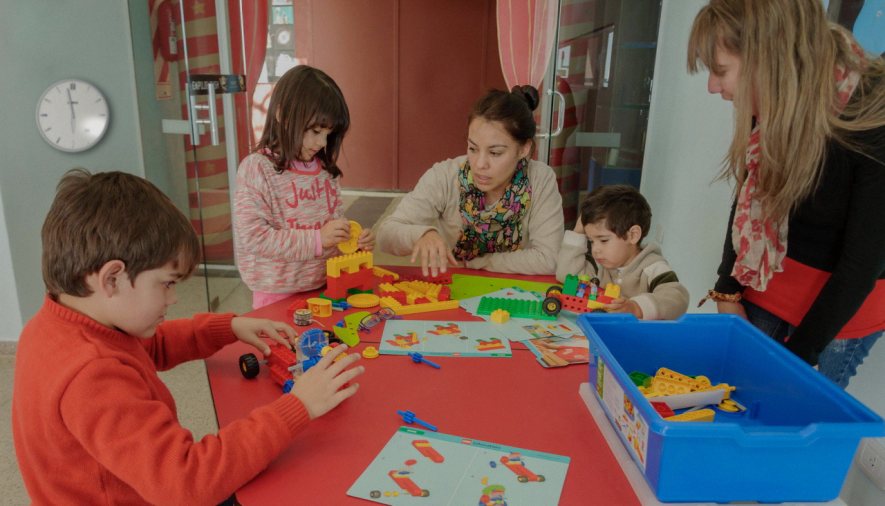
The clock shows h=5 m=58
